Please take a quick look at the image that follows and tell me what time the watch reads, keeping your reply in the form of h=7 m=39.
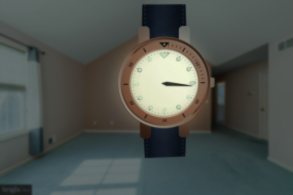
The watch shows h=3 m=16
